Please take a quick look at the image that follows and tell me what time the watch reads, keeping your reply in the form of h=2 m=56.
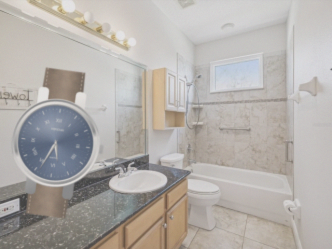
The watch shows h=5 m=34
